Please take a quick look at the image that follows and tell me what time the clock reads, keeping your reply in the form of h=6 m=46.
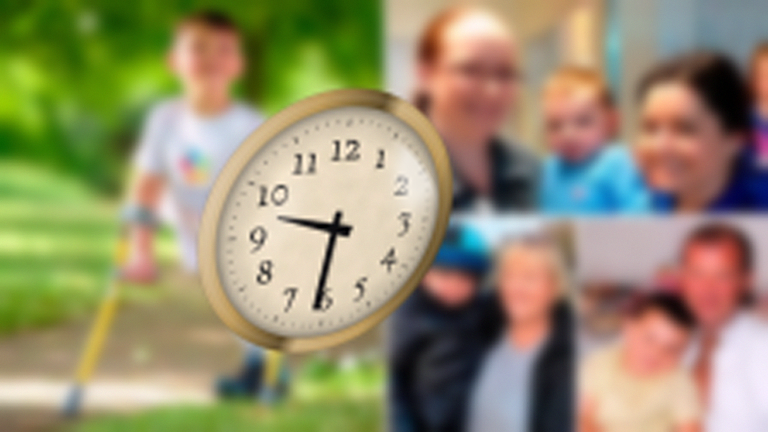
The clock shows h=9 m=31
